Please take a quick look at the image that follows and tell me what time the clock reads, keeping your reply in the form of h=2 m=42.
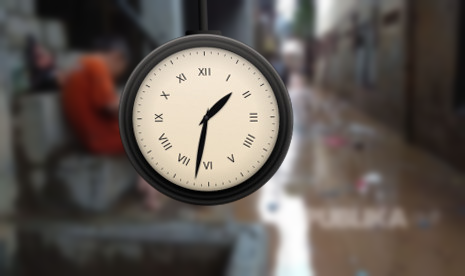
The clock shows h=1 m=32
